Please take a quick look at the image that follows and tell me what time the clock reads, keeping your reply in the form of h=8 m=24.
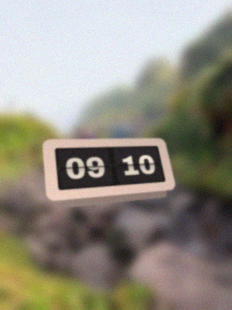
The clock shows h=9 m=10
